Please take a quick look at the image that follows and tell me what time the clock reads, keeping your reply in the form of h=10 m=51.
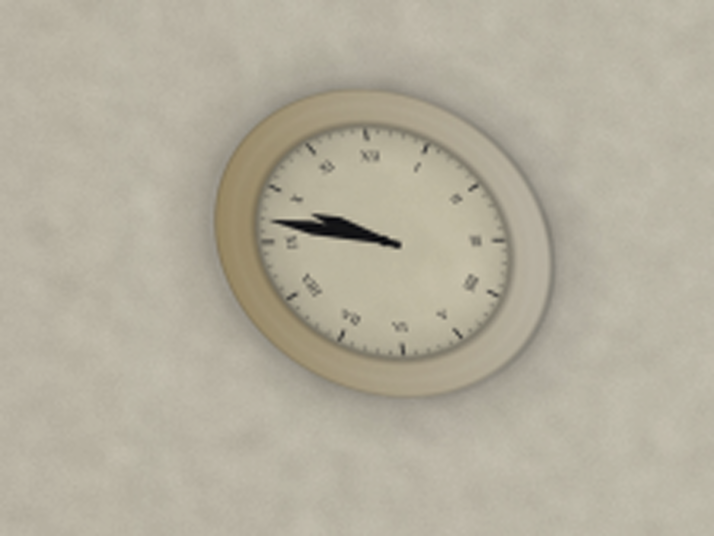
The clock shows h=9 m=47
